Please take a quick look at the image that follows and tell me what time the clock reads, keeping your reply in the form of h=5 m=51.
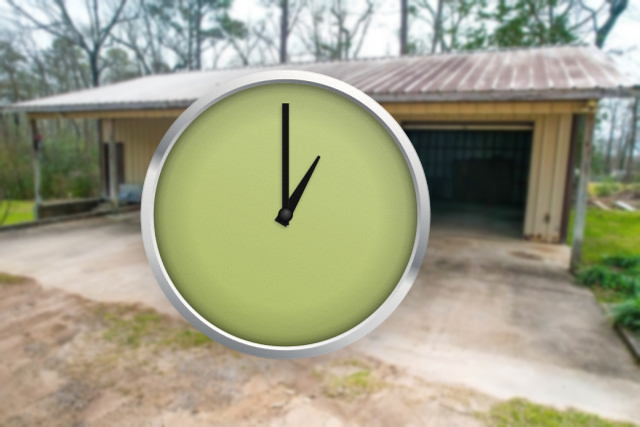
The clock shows h=1 m=0
